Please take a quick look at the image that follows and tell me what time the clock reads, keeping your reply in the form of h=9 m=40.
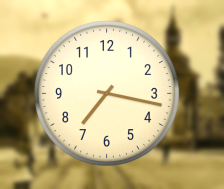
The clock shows h=7 m=17
